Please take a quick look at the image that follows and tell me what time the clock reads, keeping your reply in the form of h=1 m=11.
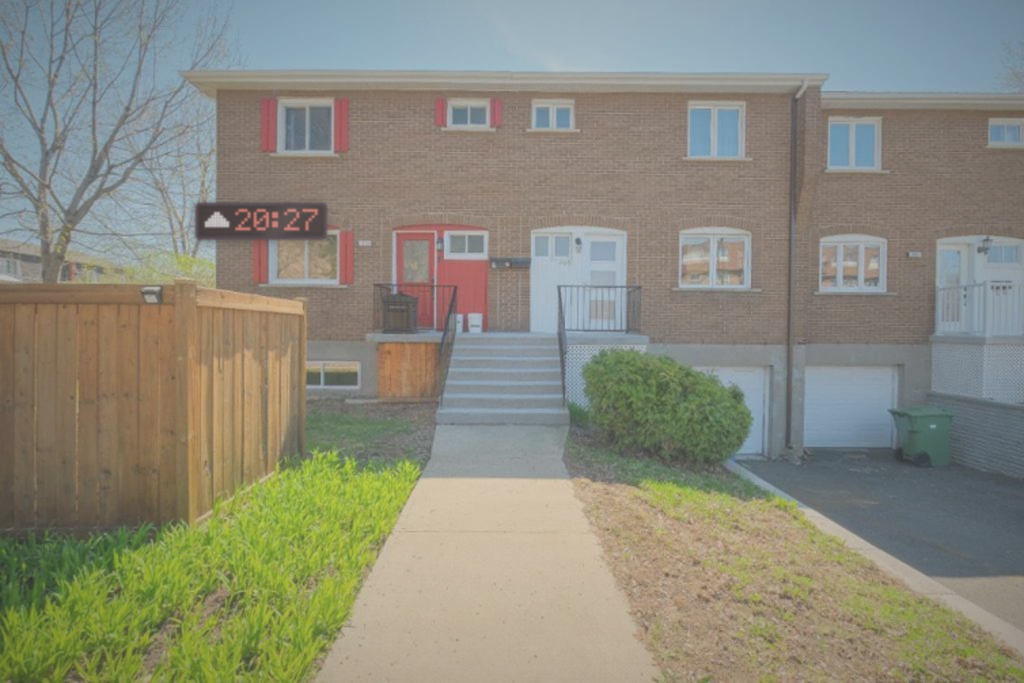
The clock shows h=20 m=27
